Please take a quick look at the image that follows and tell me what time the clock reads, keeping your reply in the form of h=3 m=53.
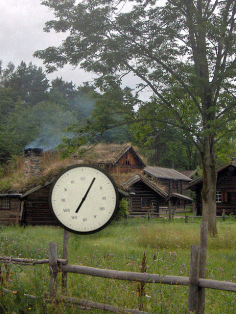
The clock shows h=7 m=5
